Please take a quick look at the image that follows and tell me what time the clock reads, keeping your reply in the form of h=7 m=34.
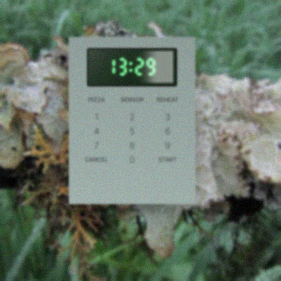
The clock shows h=13 m=29
